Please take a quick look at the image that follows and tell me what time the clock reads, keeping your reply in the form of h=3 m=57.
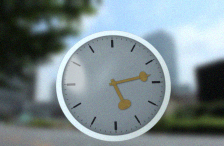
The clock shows h=5 m=13
